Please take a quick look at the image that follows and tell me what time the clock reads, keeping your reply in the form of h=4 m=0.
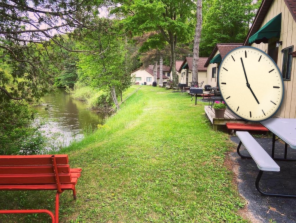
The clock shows h=4 m=58
